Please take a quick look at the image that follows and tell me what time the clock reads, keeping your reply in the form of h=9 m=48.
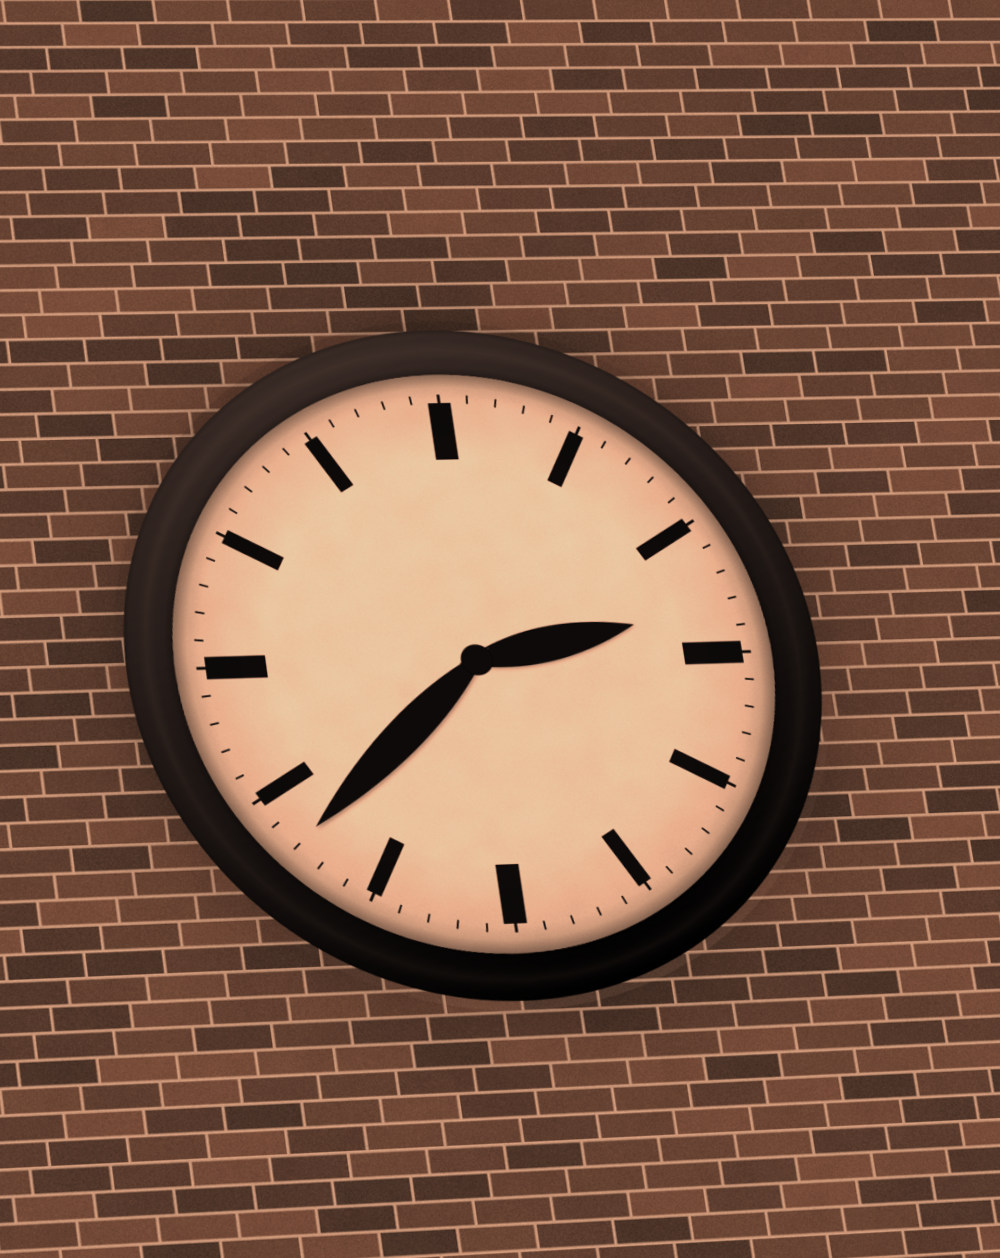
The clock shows h=2 m=38
